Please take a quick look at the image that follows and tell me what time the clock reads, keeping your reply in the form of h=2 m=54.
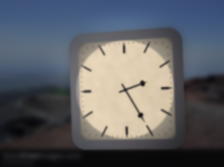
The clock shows h=2 m=25
